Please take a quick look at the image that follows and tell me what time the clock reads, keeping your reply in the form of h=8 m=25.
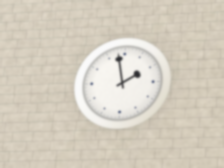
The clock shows h=1 m=58
